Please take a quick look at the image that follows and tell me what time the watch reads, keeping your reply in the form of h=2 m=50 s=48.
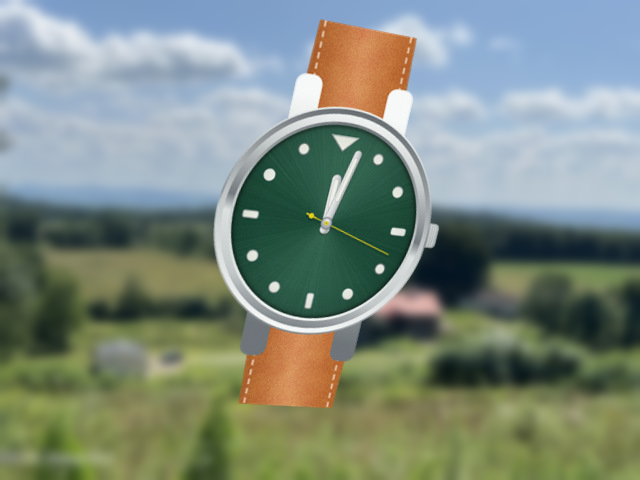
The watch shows h=12 m=2 s=18
